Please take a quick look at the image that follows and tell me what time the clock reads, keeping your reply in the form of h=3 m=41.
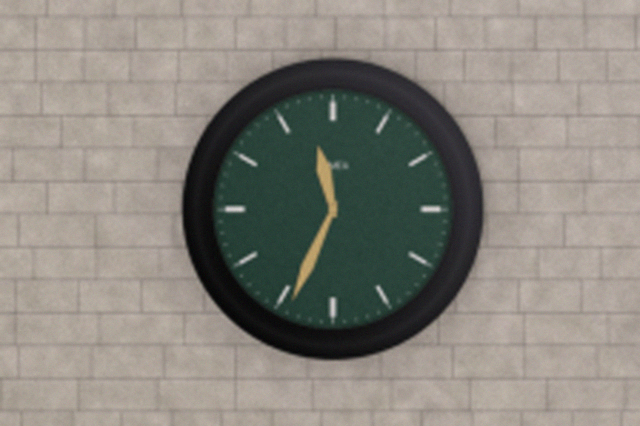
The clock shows h=11 m=34
